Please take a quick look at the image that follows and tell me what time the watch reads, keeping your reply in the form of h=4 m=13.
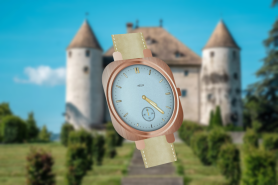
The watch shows h=4 m=23
